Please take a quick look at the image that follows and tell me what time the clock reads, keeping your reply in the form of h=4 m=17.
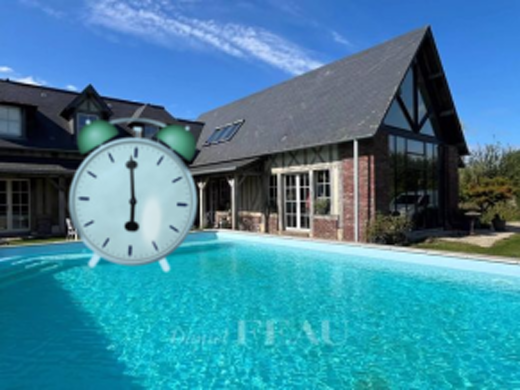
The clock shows h=5 m=59
